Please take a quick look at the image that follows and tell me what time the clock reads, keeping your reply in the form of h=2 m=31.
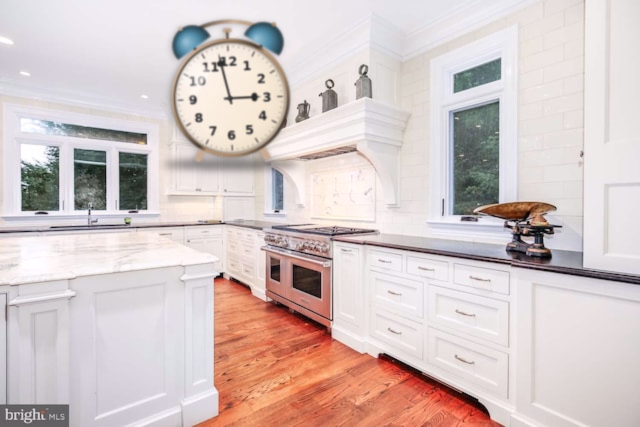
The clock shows h=2 m=58
